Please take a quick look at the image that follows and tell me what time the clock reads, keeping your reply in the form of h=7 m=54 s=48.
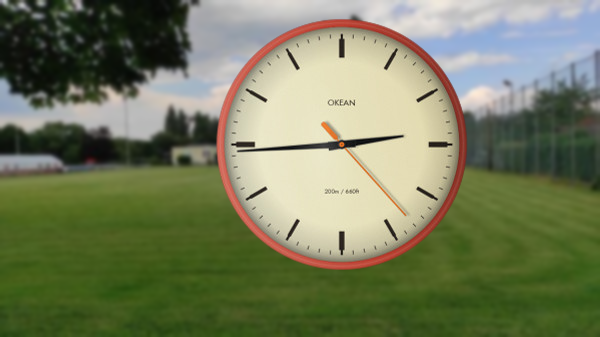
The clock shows h=2 m=44 s=23
